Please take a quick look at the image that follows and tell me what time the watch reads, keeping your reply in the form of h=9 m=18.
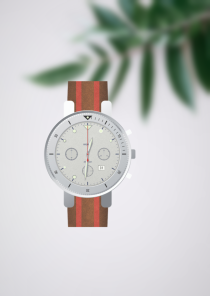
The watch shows h=12 m=31
